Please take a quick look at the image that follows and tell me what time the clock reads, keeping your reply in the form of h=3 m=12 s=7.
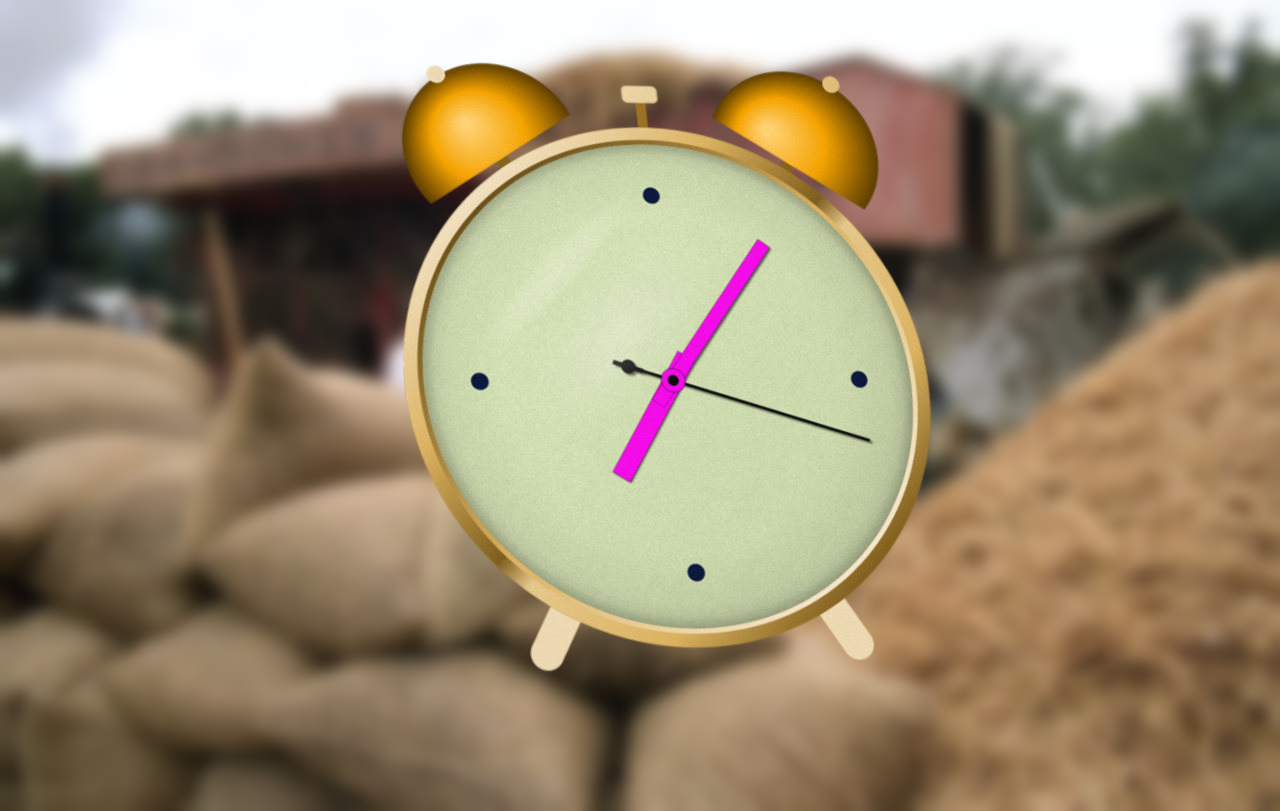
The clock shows h=7 m=6 s=18
